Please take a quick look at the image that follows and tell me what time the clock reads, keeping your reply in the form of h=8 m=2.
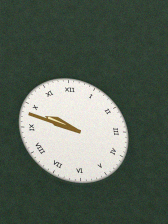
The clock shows h=9 m=48
